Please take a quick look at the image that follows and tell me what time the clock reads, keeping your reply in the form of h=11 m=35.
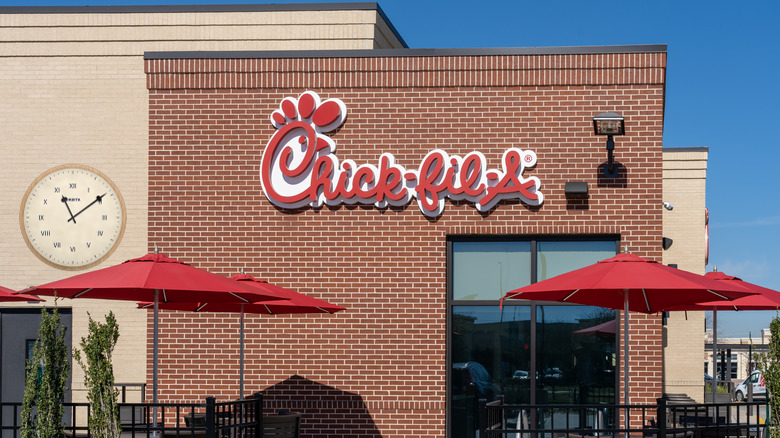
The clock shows h=11 m=9
